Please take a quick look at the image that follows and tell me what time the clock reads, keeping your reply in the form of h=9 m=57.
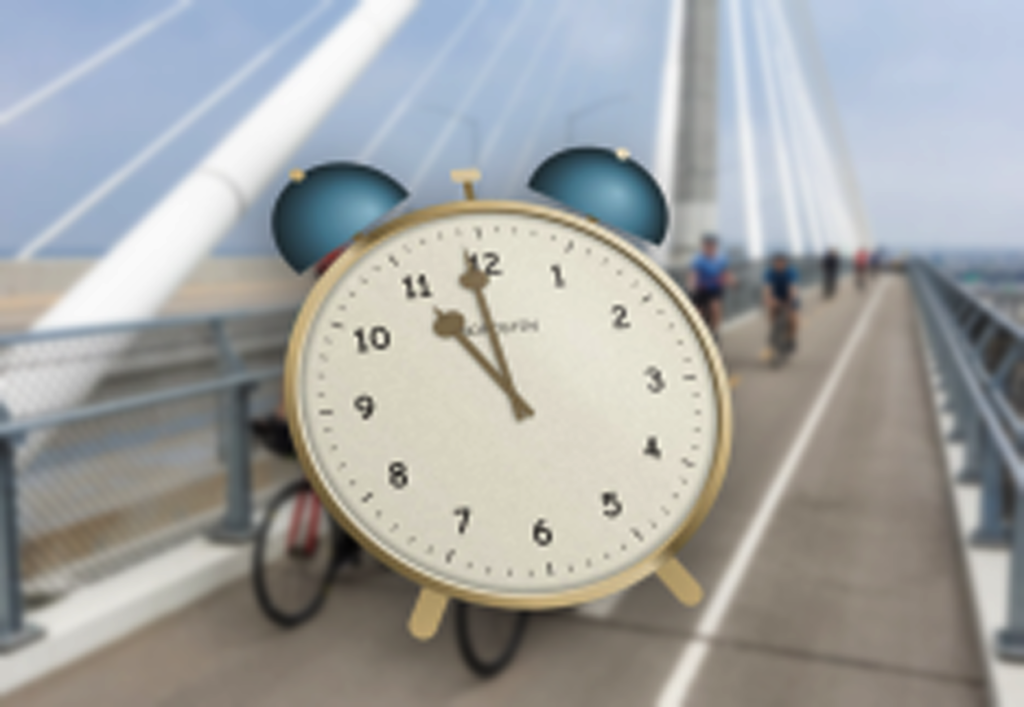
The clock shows h=10 m=59
